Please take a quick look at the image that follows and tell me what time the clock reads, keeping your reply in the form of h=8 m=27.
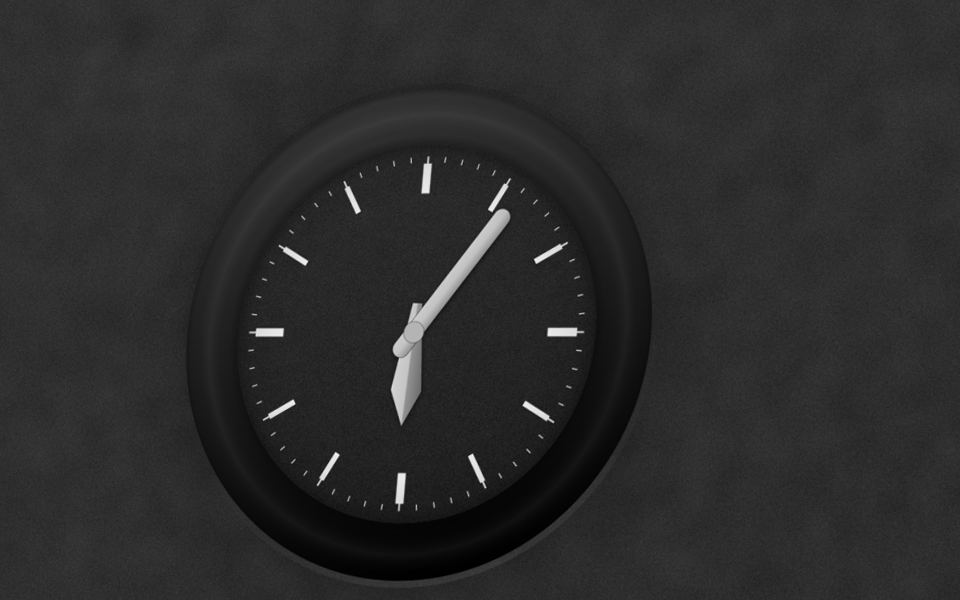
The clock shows h=6 m=6
